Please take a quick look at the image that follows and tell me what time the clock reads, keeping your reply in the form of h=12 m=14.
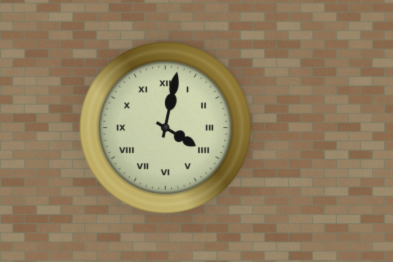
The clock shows h=4 m=2
